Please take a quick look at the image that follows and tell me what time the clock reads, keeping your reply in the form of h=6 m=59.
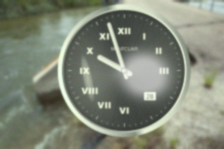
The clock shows h=9 m=57
